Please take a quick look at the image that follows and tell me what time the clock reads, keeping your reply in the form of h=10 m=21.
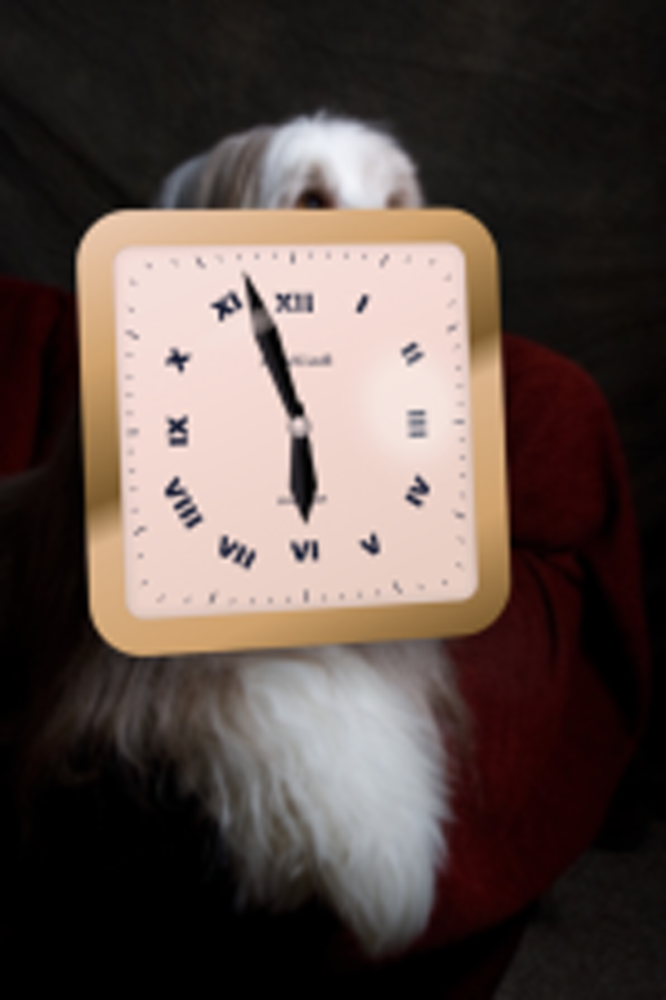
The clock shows h=5 m=57
